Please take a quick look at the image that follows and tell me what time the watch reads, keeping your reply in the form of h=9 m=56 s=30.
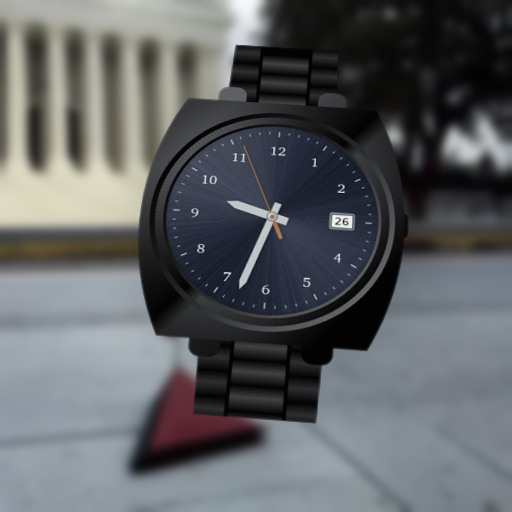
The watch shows h=9 m=32 s=56
